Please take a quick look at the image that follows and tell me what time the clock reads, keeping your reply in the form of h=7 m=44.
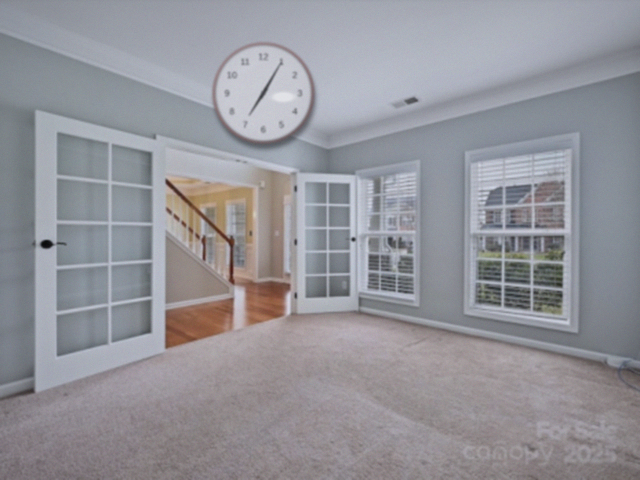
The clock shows h=7 m=5
